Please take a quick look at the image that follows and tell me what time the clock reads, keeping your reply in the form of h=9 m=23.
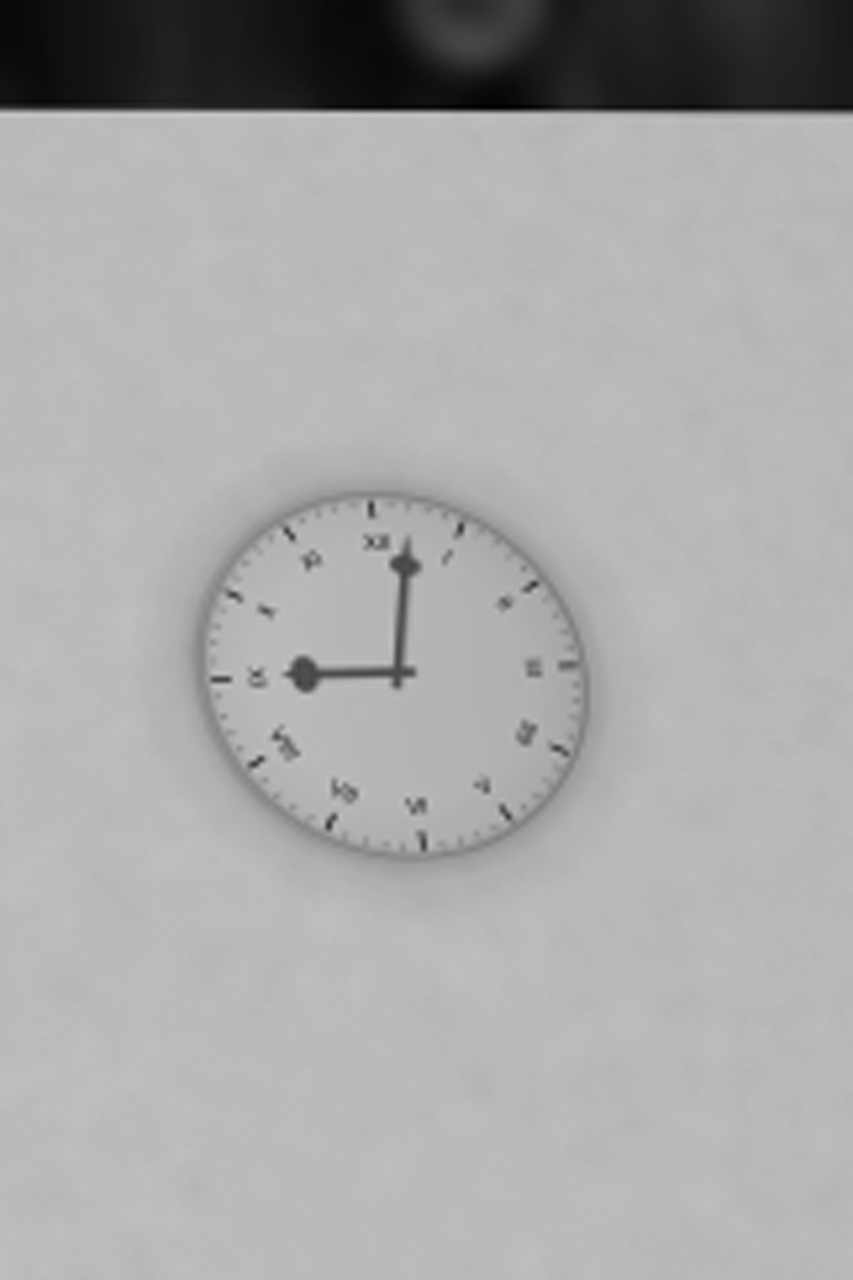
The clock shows h=9 m=2
